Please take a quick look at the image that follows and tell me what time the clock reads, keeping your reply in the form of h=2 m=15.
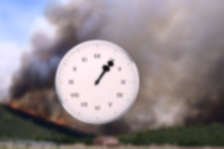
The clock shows h=1 m=6
